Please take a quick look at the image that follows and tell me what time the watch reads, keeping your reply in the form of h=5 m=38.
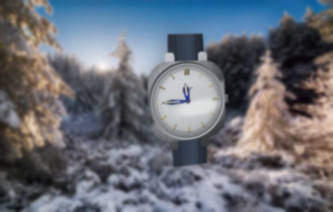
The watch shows h=11 m=45
